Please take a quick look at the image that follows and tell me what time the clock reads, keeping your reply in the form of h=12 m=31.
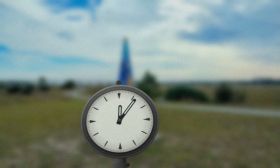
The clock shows h=12 m=6
